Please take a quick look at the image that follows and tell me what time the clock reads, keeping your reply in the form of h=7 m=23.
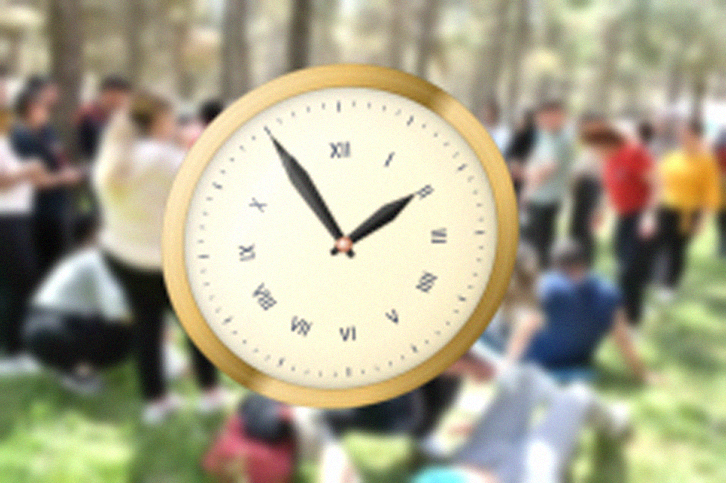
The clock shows h=1 m=55
